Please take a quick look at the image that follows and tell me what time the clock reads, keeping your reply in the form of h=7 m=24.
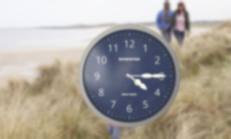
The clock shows h=4 m=15
